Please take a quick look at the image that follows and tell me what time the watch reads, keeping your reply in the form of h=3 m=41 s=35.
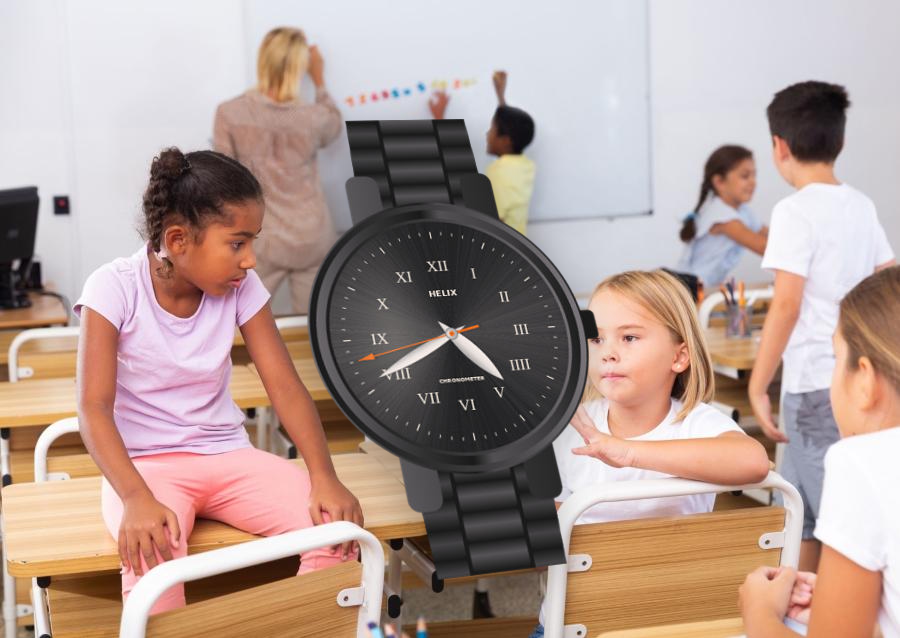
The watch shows h=4 m=40 s=43
